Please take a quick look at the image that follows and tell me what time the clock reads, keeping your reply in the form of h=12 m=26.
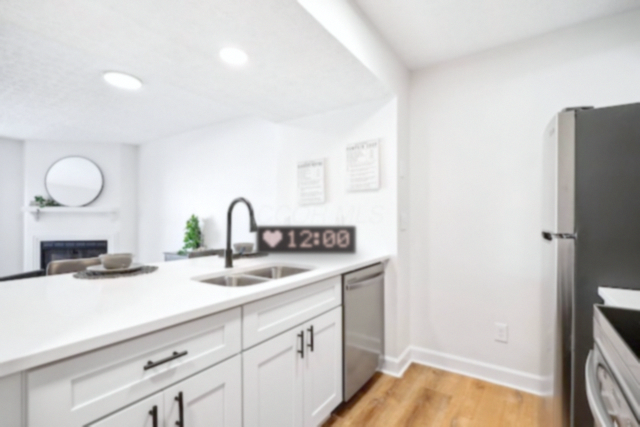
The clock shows h=12 m=0
